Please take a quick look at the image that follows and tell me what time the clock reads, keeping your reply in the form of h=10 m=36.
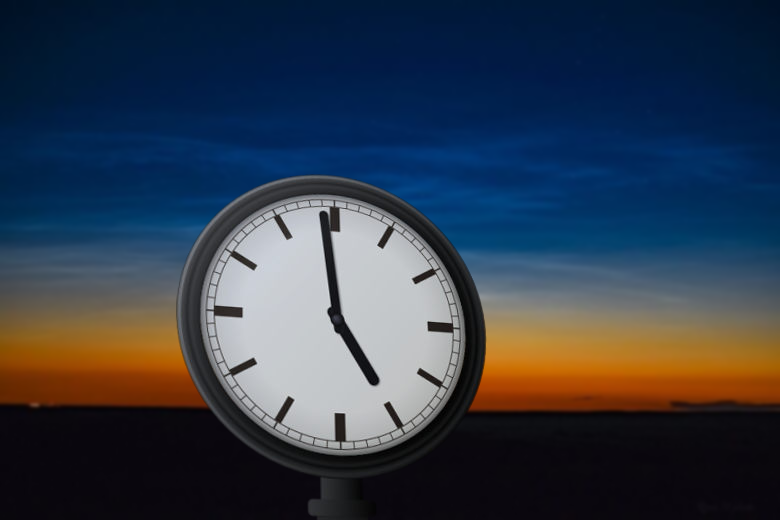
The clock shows h=4 m=59
